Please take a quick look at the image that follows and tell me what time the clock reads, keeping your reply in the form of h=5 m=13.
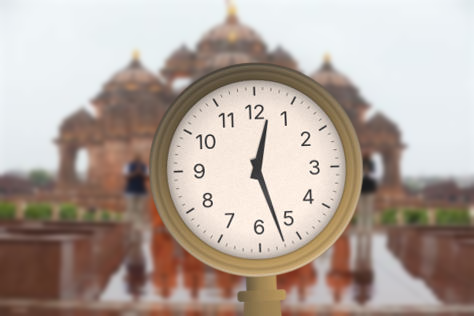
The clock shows h=12 m=27
